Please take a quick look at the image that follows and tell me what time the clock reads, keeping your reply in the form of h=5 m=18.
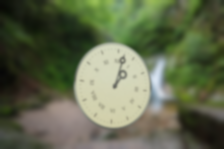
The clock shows h=1 m=2
